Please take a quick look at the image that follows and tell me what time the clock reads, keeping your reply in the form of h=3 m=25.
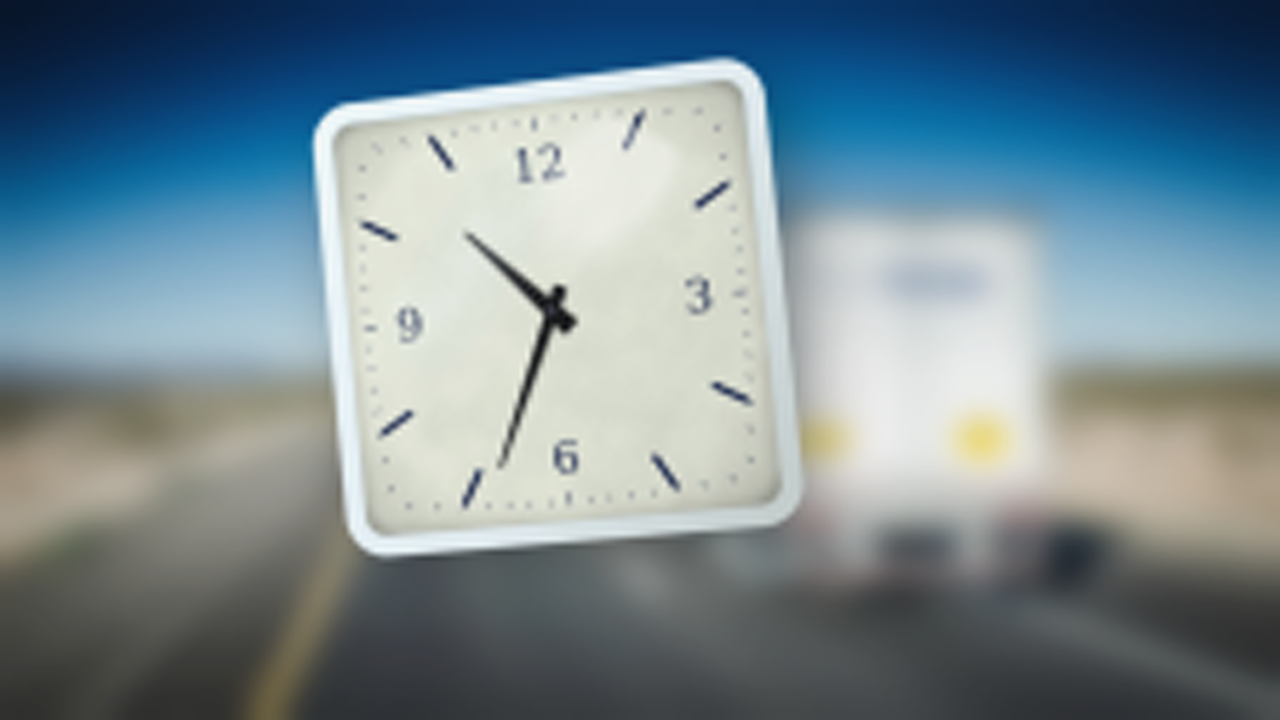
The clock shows h=10 m=34
